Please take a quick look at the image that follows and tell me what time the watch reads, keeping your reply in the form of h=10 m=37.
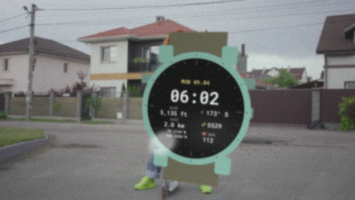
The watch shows h=6 m=2
